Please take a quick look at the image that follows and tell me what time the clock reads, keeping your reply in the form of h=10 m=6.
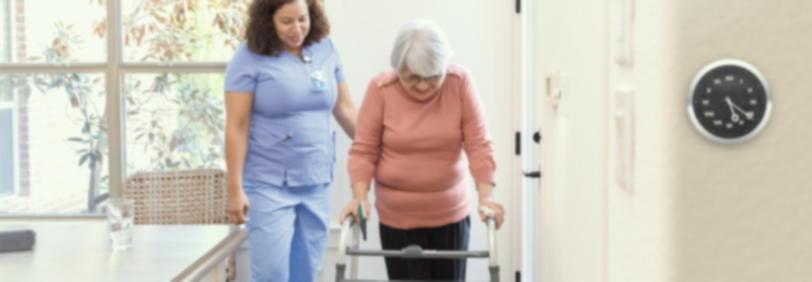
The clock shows h=5 m=21
